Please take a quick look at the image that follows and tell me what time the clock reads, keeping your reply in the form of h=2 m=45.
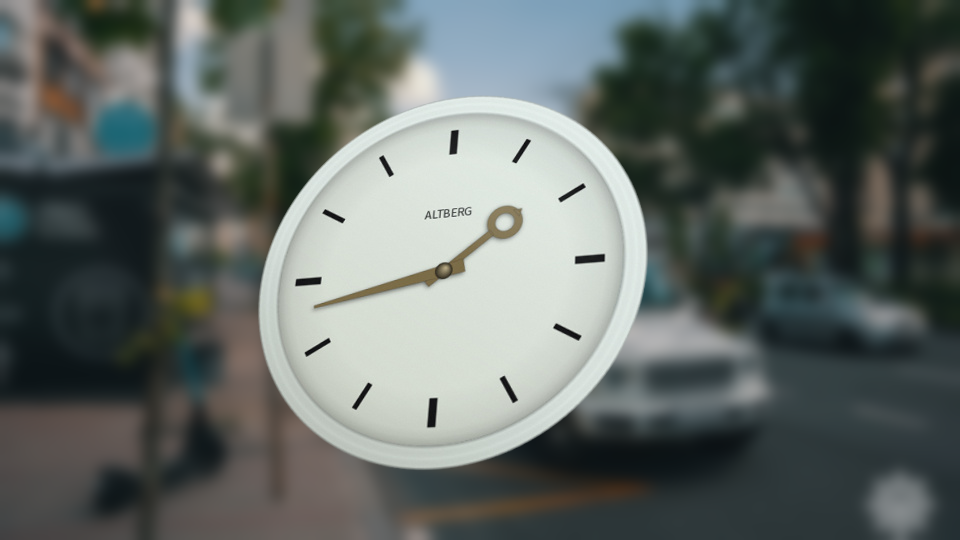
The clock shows h=1 m=43
